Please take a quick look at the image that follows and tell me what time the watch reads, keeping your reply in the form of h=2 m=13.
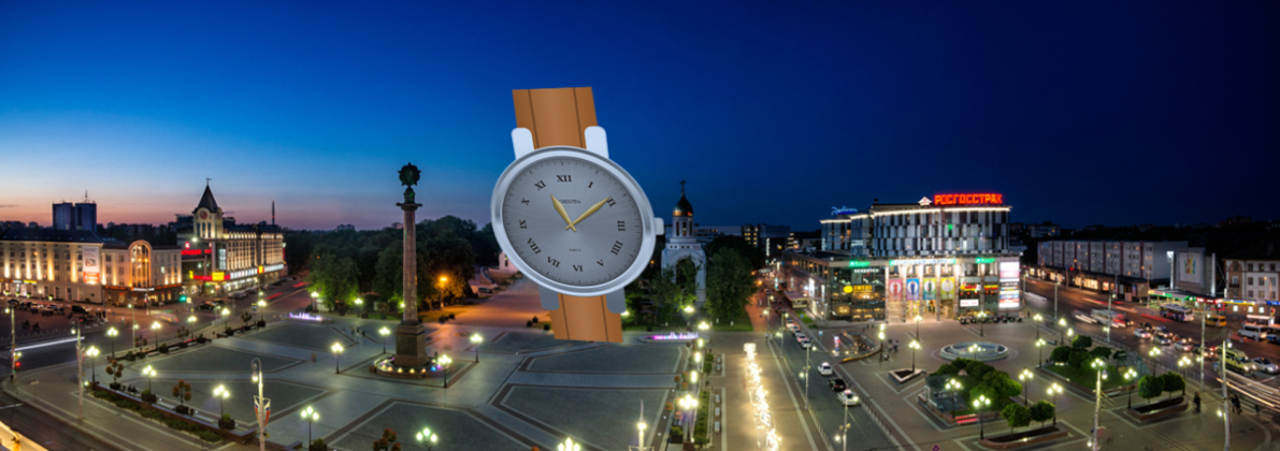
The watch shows h=11 m=9
